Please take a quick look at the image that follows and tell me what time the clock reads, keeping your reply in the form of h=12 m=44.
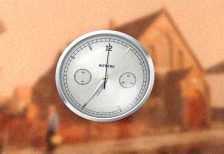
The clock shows h=6 m=35
